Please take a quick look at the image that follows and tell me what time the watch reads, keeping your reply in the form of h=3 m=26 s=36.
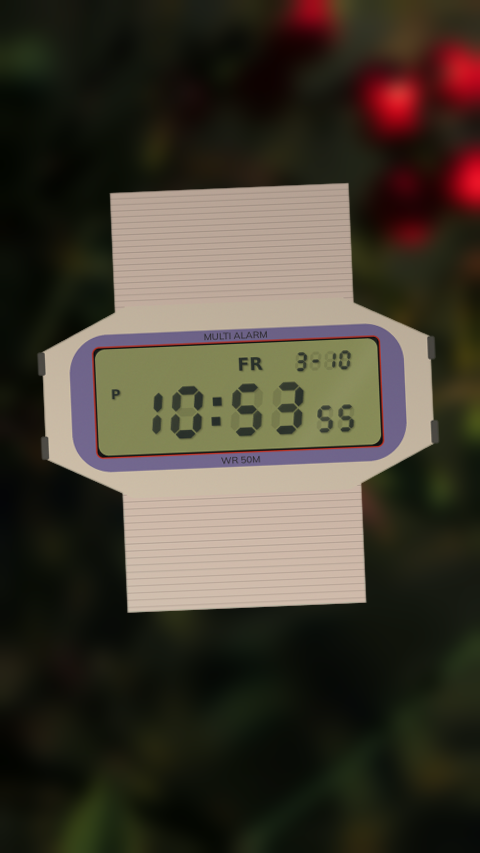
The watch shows h=10 m=53 s=55
